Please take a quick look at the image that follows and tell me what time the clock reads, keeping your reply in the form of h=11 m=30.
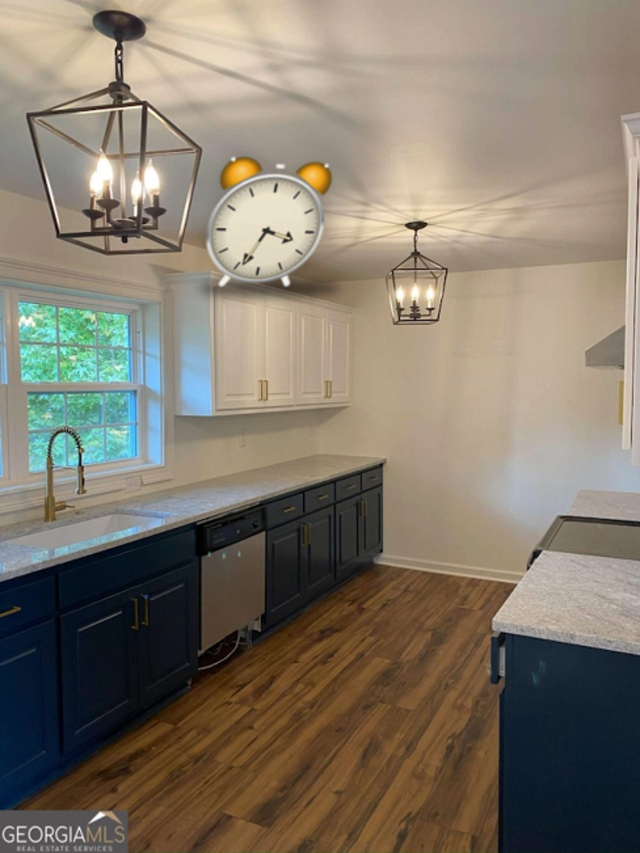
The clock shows h=3 m=34
